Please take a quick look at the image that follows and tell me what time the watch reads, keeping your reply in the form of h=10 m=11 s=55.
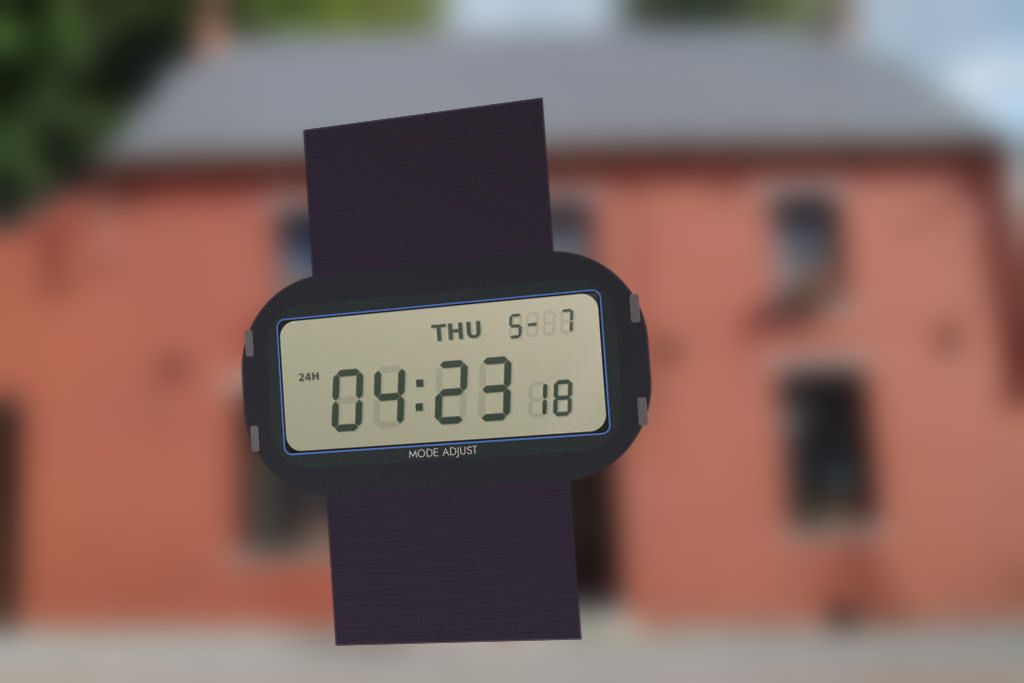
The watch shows h=4 m=23 s=18
